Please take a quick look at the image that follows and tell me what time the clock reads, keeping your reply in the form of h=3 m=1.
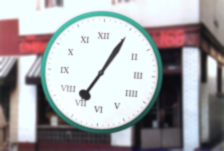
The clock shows h=7 m=5
